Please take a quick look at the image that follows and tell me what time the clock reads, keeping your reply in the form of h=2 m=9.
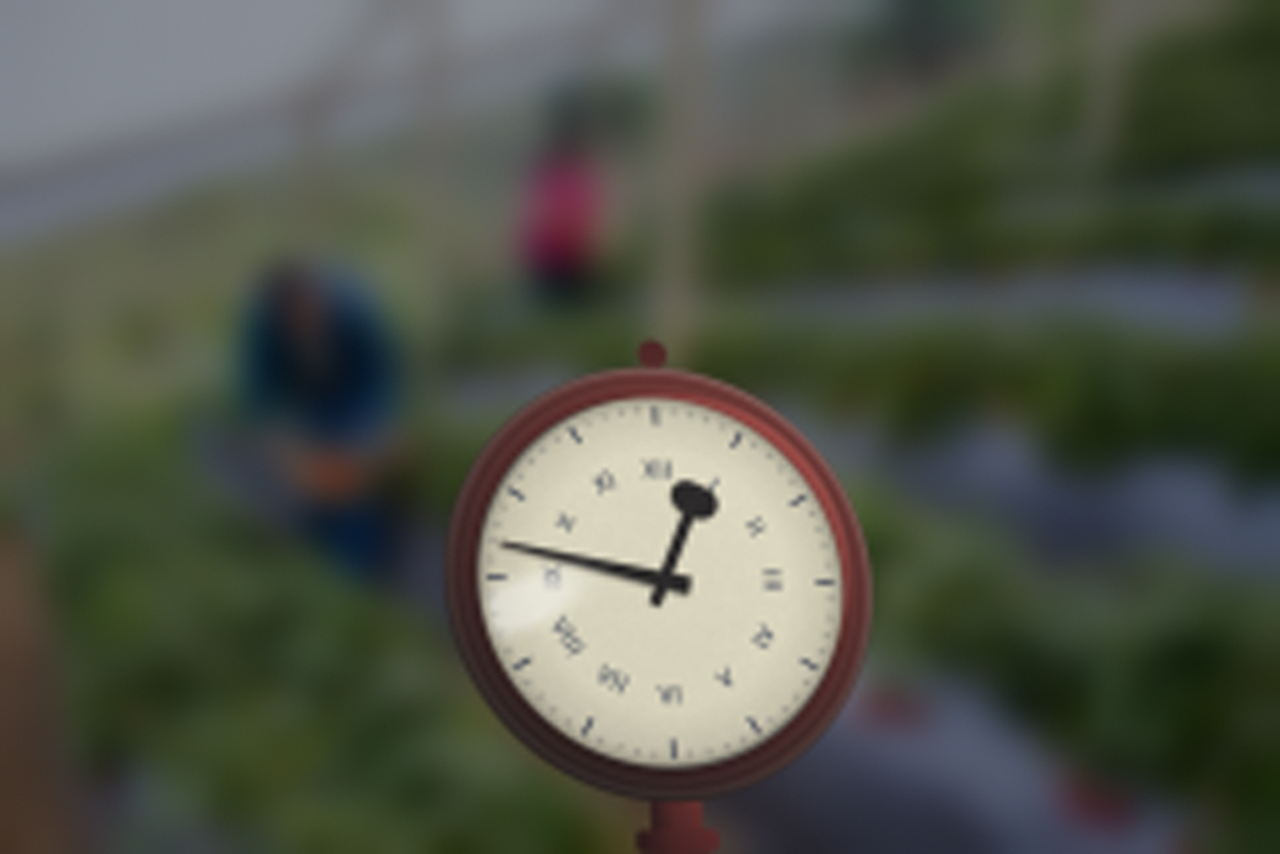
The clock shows h=12 m=47
